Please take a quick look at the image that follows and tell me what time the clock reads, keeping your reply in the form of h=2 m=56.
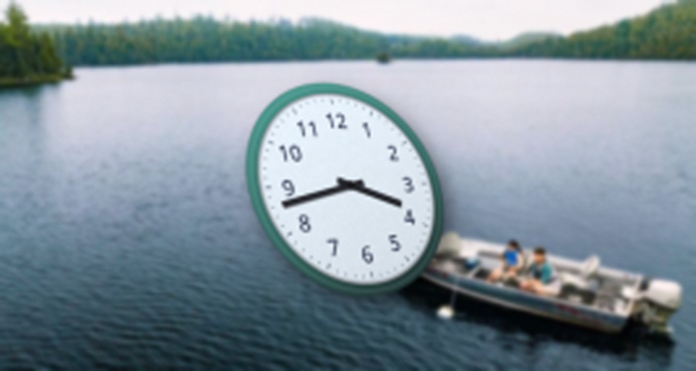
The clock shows h=3 m=43
